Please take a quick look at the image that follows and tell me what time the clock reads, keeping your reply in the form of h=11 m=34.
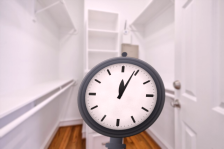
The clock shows h=12 m=4
